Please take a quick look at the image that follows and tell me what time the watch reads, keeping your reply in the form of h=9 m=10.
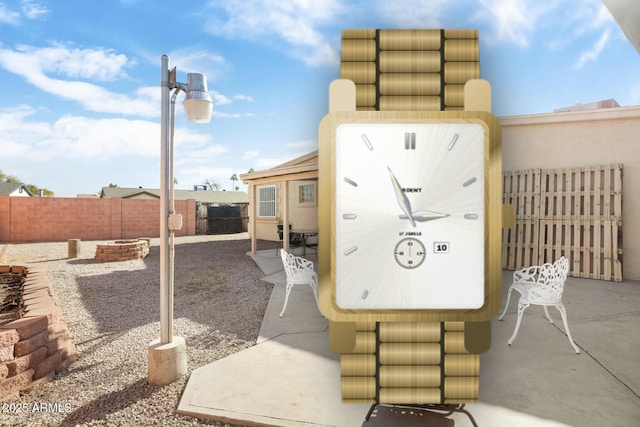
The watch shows h=2 m=56
